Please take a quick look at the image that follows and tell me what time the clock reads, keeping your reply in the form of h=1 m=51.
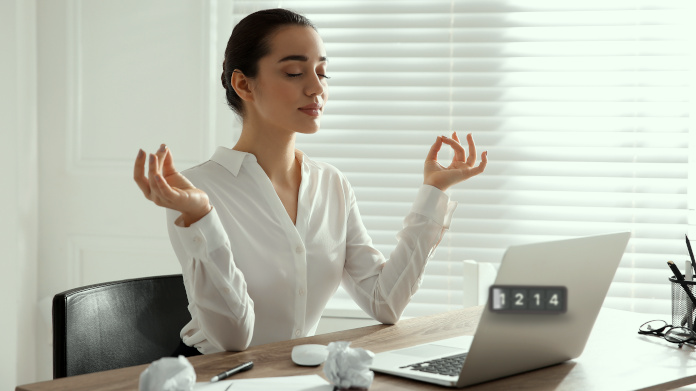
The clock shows h=12 m=14
